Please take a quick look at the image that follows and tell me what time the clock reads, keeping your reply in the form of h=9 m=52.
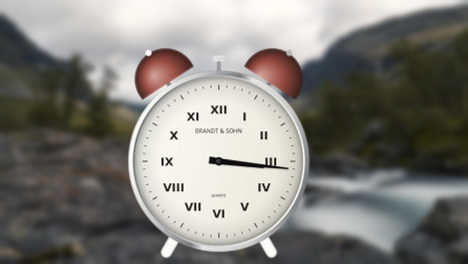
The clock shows h=3 m=16
